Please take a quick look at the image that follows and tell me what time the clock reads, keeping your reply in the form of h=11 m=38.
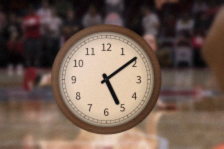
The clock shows h=5 m=9
